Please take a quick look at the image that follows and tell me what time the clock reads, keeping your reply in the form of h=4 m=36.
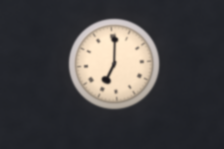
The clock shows h=7 m=1
